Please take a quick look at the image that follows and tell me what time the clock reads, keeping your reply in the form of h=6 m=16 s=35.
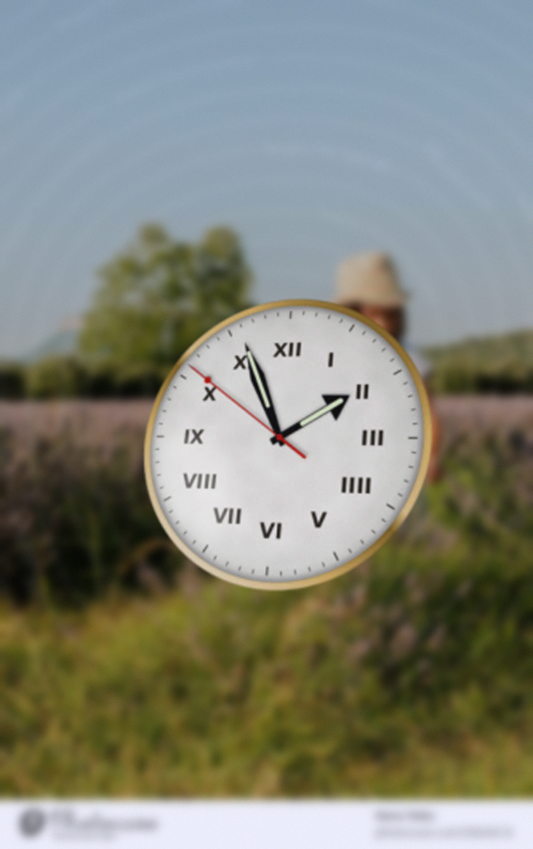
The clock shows h=1 m=55 s=51
